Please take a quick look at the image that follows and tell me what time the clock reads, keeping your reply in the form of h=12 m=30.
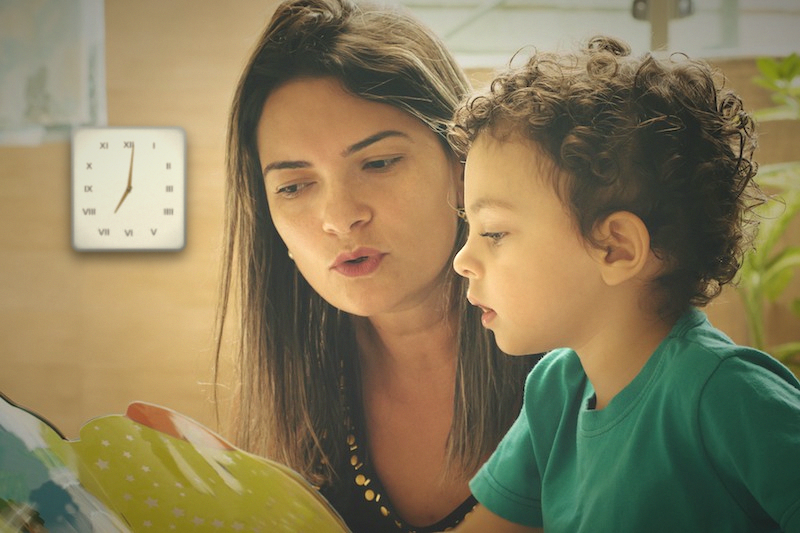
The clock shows h=7 m=1
